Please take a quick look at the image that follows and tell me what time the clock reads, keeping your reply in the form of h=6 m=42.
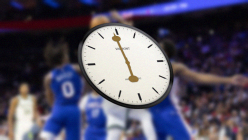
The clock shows h=5 m=59
